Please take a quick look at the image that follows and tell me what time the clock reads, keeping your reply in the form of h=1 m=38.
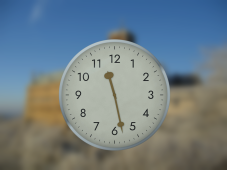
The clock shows h=11 m=28
